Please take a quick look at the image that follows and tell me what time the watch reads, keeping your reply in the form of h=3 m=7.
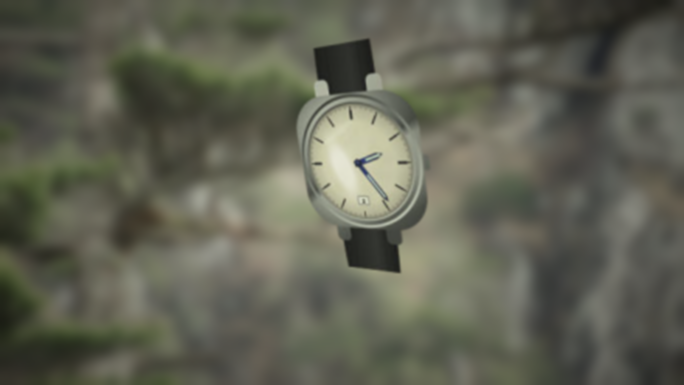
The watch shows h=2 m=24
